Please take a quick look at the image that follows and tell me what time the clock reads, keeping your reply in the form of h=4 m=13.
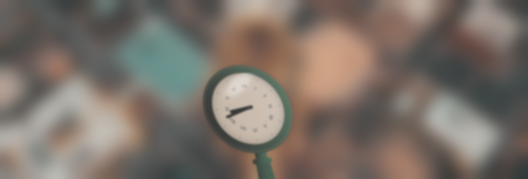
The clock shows h=8 m=42
